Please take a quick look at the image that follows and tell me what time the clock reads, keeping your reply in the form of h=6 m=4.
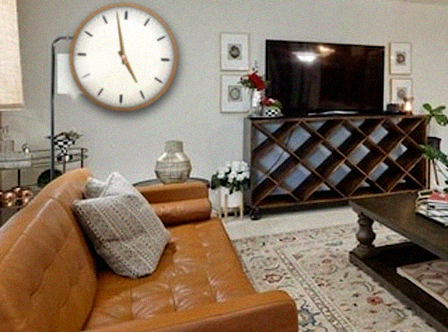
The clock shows h=4 m=58
